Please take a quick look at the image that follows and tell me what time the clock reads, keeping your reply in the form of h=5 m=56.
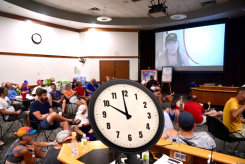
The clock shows h=9 m=59
